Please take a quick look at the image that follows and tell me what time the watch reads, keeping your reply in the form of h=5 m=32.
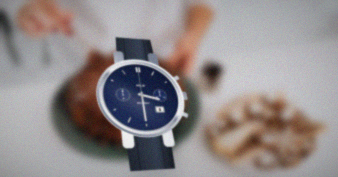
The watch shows h=3 m=30
